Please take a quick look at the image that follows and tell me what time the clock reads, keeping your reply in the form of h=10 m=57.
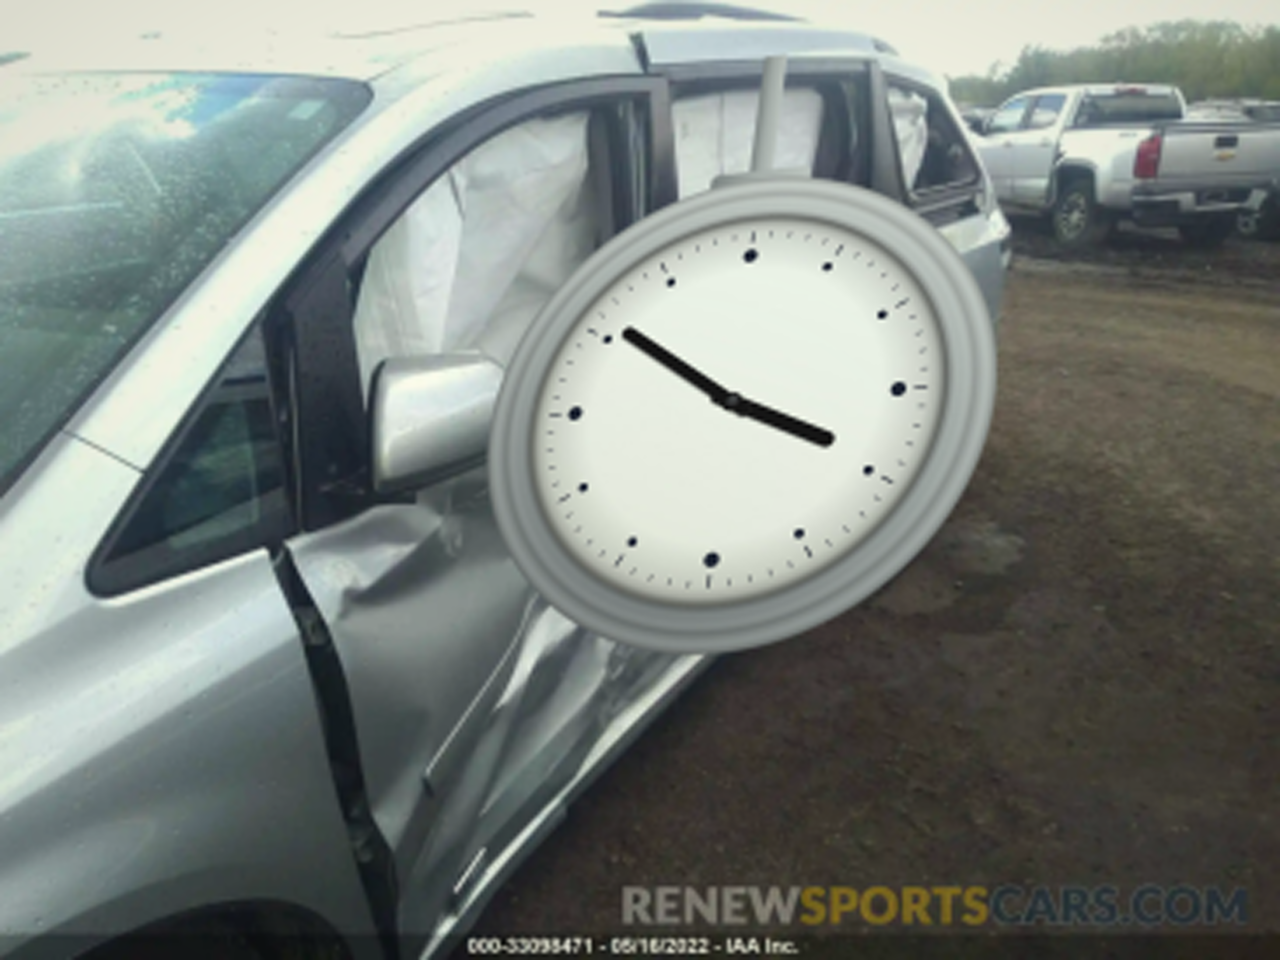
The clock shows h=3 m=51
